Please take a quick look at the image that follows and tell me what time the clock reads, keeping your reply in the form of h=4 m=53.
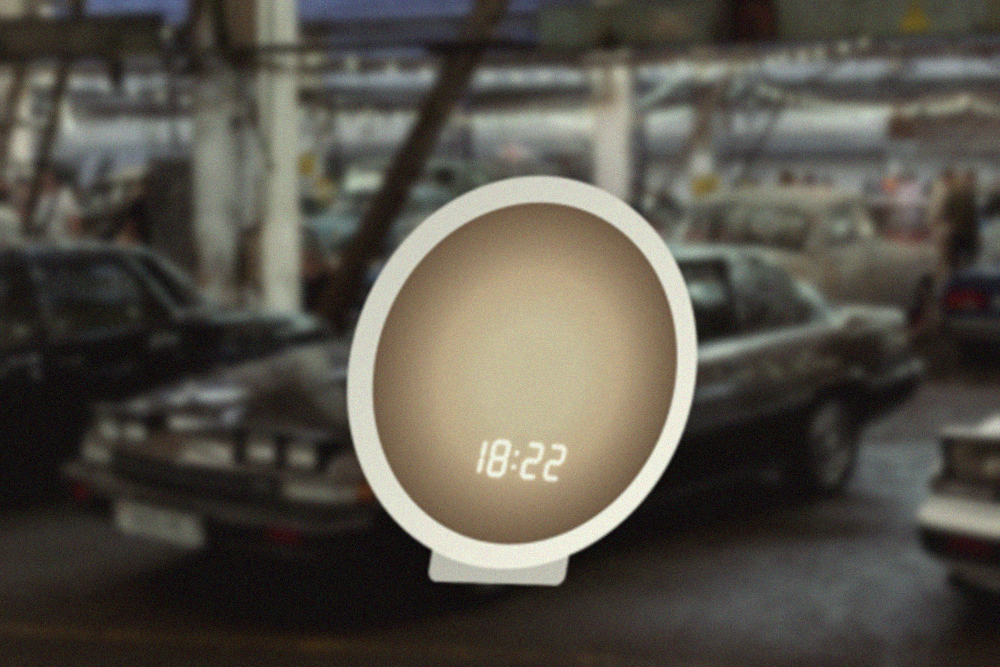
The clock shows h=18 m=22
